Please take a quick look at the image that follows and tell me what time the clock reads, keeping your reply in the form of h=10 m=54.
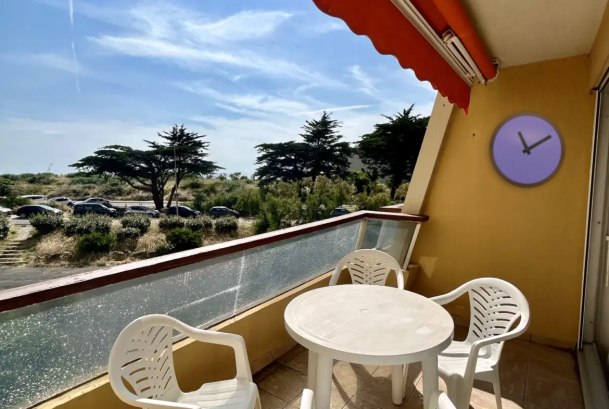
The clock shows h=11 m=10
